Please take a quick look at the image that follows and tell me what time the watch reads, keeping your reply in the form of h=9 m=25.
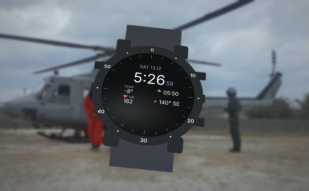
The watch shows h=5 m=26
